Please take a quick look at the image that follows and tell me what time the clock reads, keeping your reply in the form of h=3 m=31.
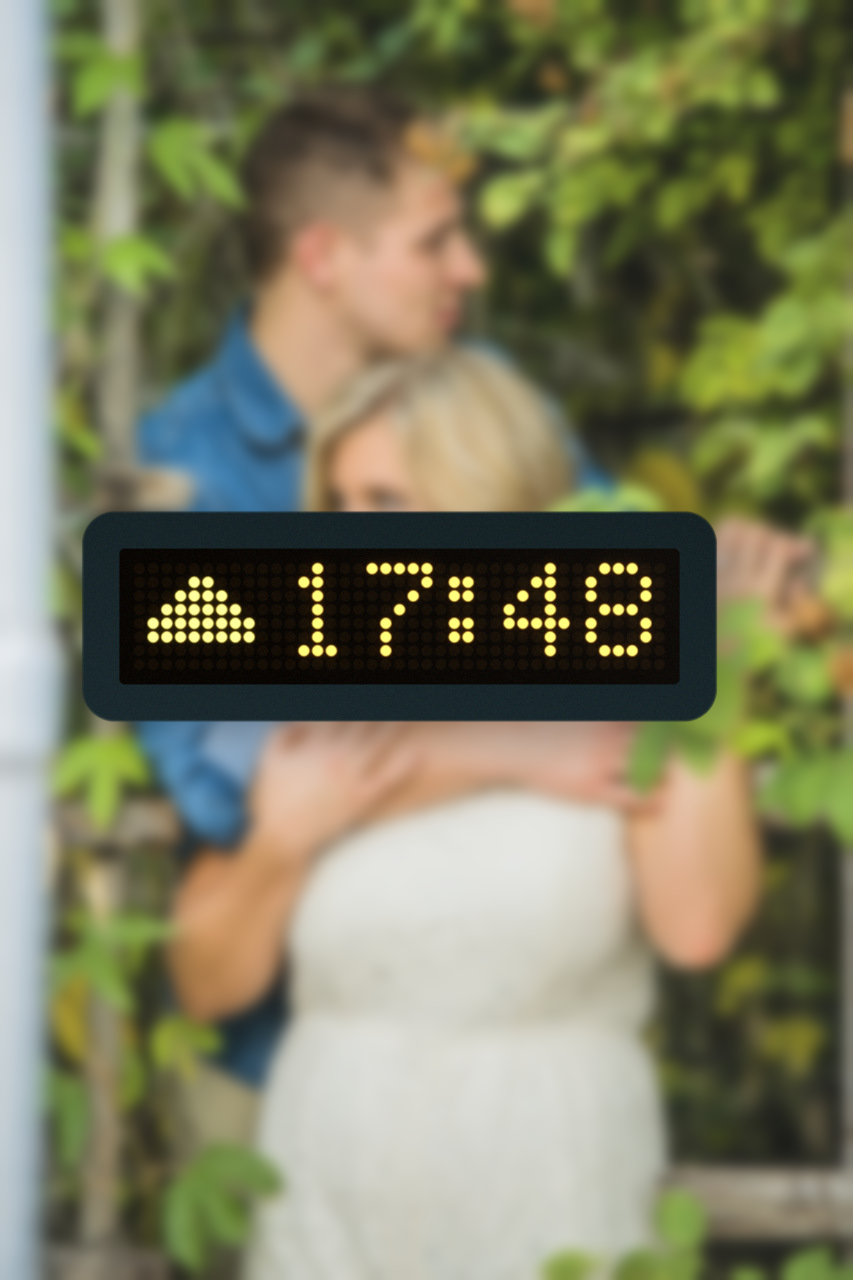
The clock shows h=17 m=48
